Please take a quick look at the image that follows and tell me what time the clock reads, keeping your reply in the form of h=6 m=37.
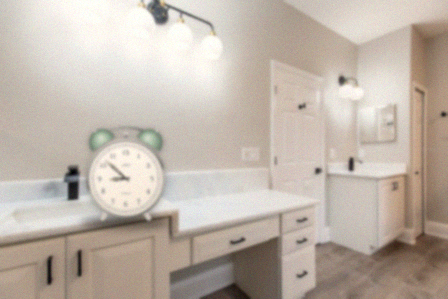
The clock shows h=8 m=52
